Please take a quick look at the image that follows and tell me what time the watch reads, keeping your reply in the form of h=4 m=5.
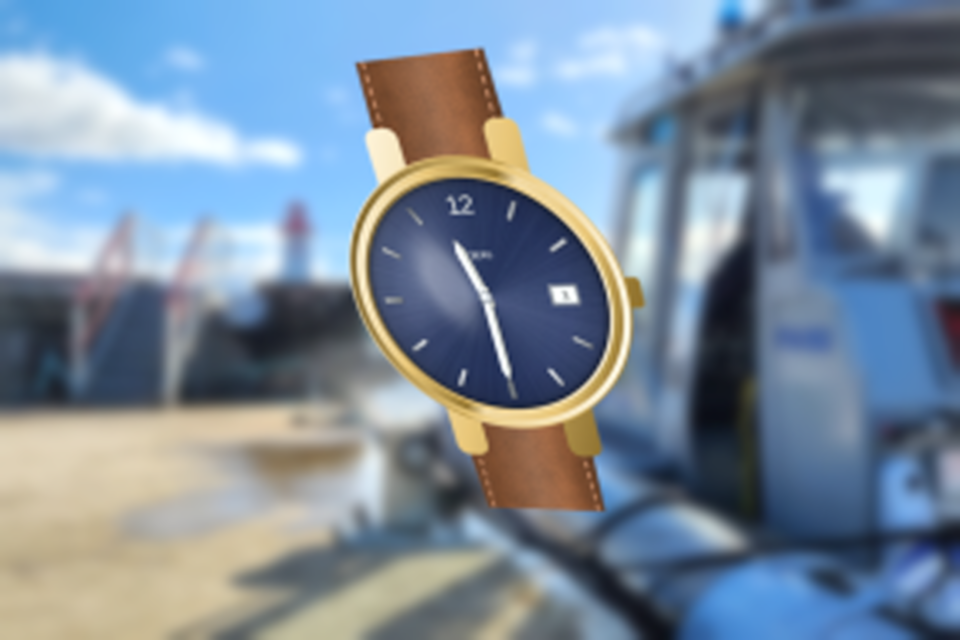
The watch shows h=11 m=30
